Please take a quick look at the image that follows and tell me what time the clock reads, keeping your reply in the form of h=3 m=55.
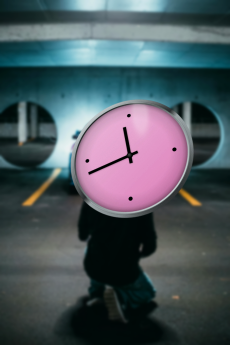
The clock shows h=11 m=42
